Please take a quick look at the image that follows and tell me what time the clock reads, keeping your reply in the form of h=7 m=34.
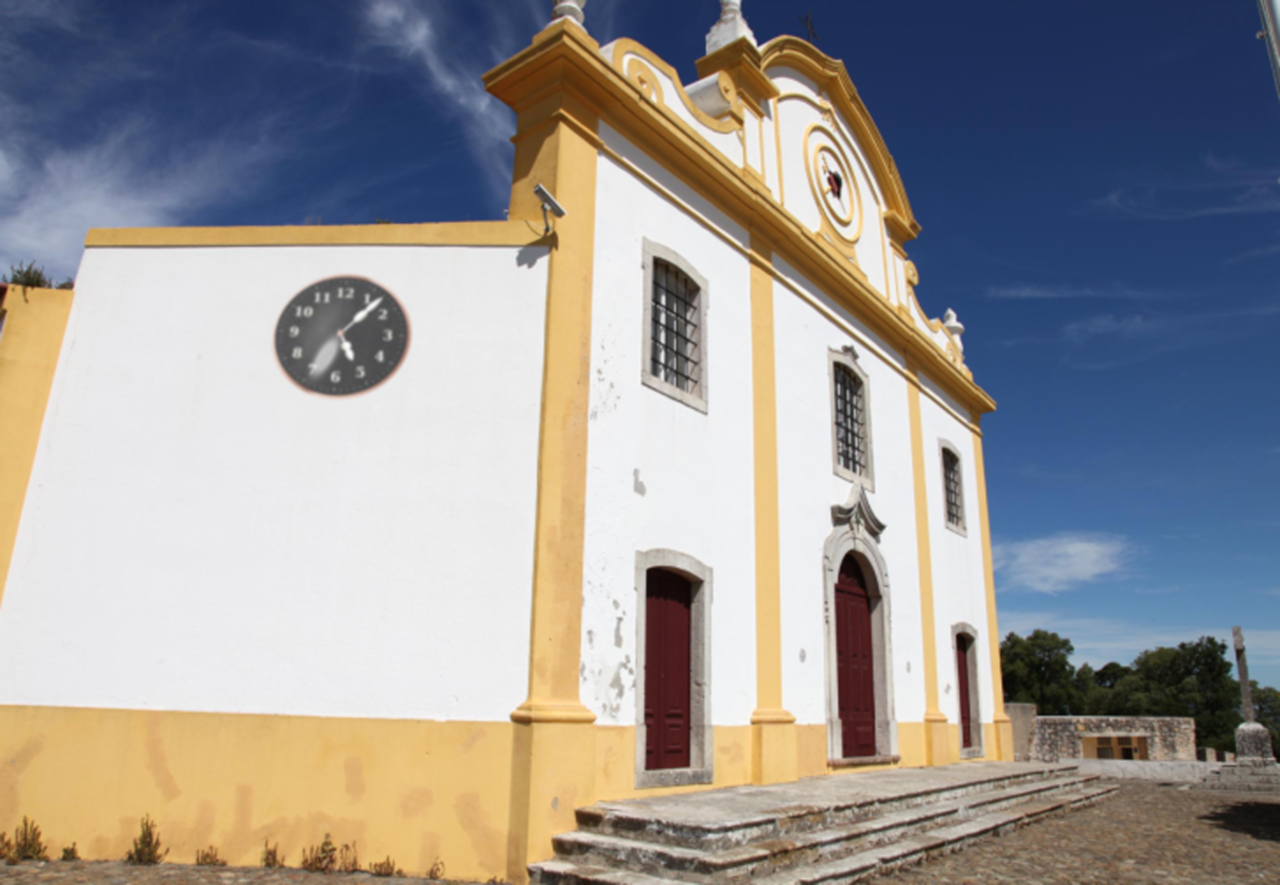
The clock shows h=5 m=7
